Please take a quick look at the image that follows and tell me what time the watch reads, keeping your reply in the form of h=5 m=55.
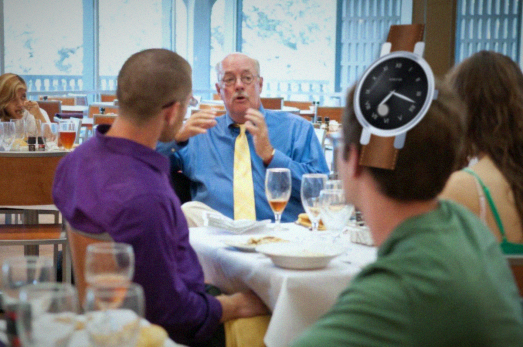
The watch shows h=7 m=18
